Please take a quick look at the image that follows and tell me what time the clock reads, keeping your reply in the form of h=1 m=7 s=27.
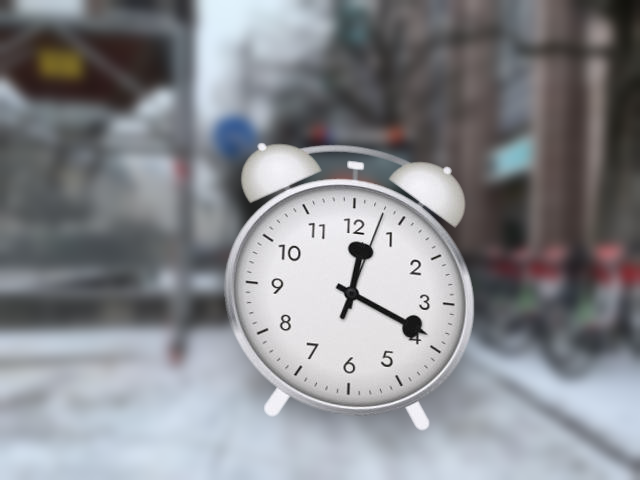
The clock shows h=12 m=19 s=3
